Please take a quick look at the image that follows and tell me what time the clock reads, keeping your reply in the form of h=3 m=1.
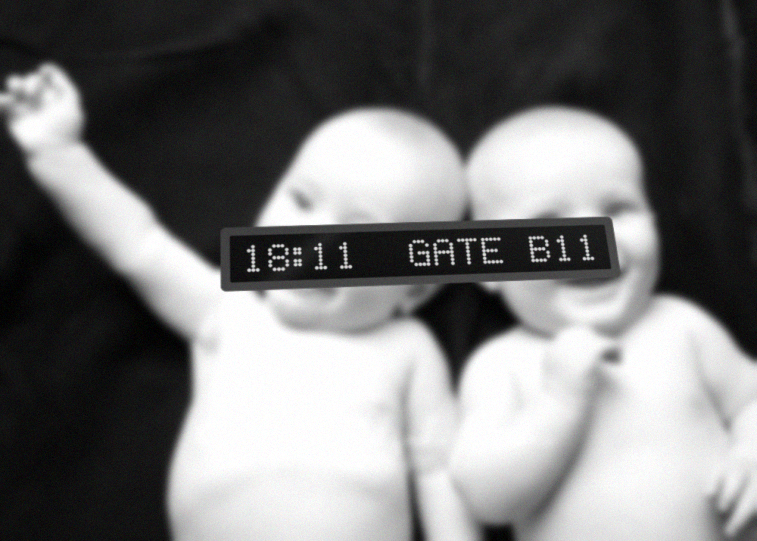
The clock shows h=18 m=11
